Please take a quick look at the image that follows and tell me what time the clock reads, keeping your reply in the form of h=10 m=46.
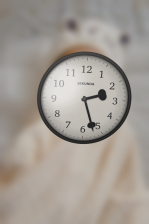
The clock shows h=2 m=27
